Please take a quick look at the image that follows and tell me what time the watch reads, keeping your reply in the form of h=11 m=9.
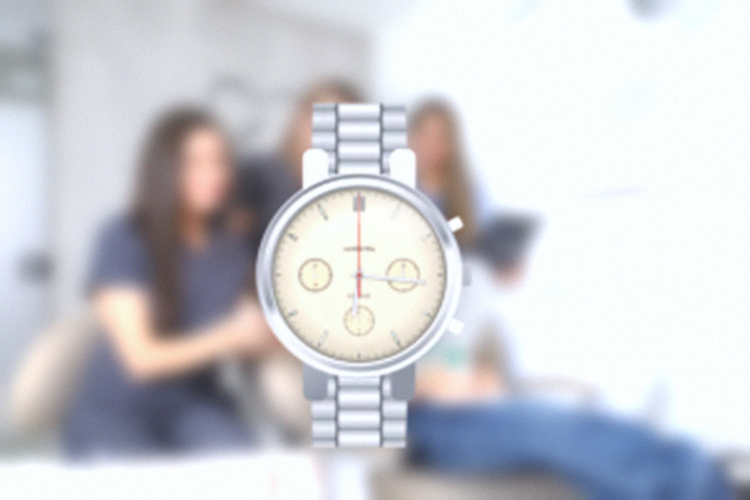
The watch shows h=6 m=16
